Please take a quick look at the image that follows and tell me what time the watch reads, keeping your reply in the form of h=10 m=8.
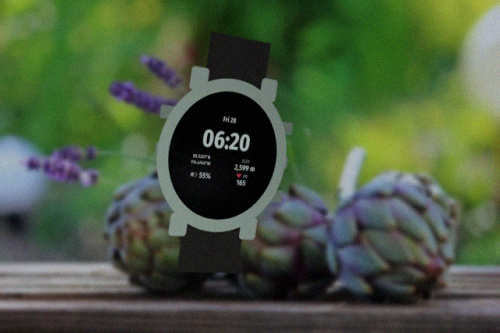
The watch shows h=6 m=20
